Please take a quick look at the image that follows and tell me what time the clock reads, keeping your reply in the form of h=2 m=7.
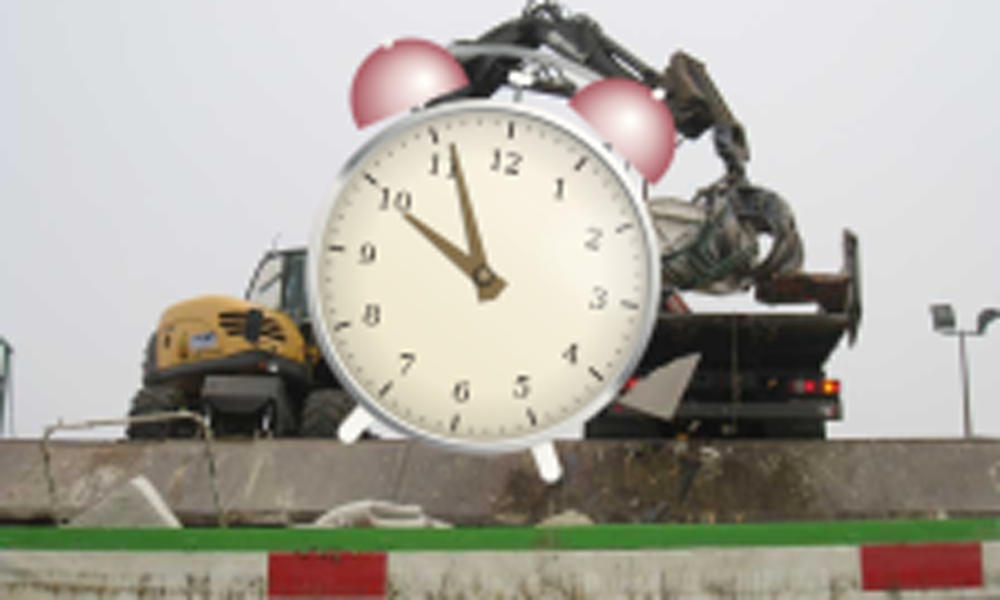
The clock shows h=9 m=56
